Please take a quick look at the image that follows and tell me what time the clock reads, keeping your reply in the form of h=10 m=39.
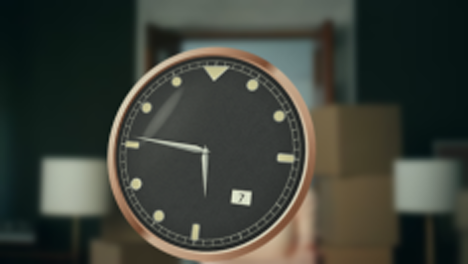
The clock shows h=5 m=46
